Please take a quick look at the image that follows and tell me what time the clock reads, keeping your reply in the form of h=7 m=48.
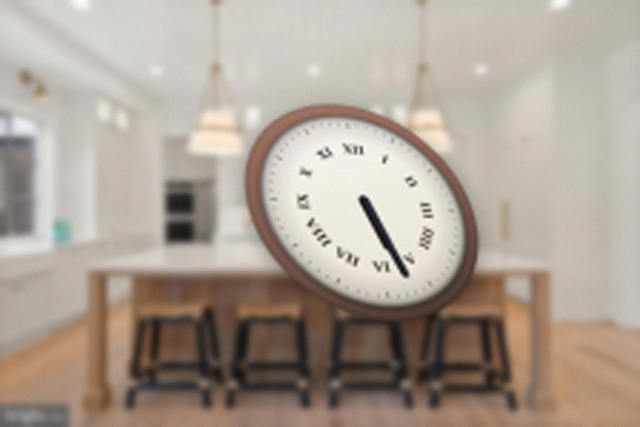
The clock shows h=5 m=27
